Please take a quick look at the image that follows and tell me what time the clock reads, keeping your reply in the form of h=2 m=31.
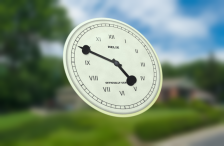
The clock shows h=4 m=49
